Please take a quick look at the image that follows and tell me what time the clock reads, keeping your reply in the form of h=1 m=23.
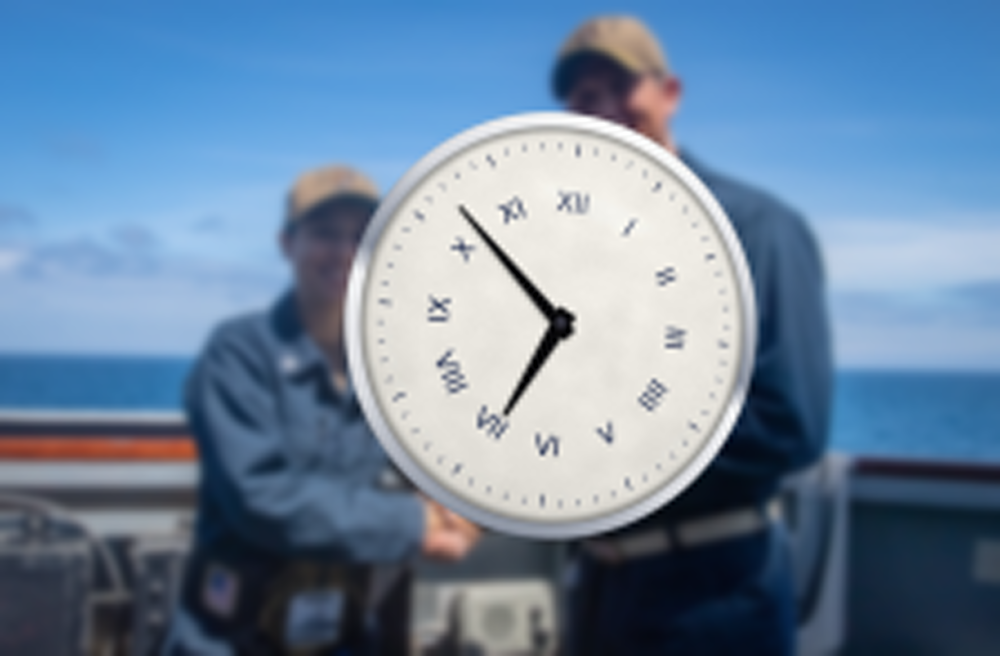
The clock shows h=6 m=52
